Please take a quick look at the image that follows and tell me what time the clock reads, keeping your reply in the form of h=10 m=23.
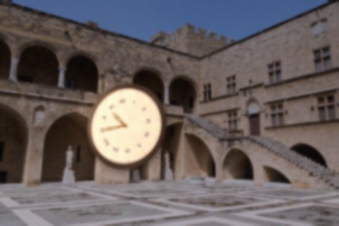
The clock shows h=10 m=45
